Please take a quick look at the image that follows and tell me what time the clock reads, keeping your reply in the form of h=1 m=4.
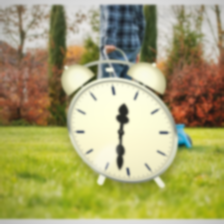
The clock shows h=12 m=32
